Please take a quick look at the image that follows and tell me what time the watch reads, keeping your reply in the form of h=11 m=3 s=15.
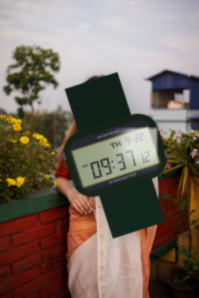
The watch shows h=9 m=37 s=12
